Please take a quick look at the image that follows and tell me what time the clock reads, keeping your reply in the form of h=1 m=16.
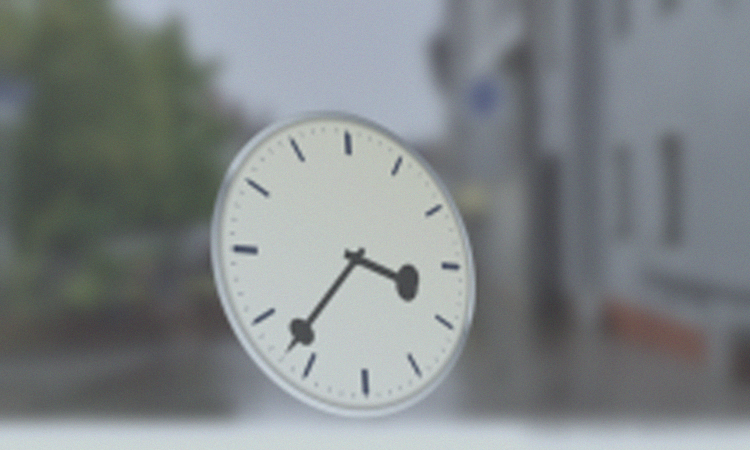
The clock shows h=3 m=37
